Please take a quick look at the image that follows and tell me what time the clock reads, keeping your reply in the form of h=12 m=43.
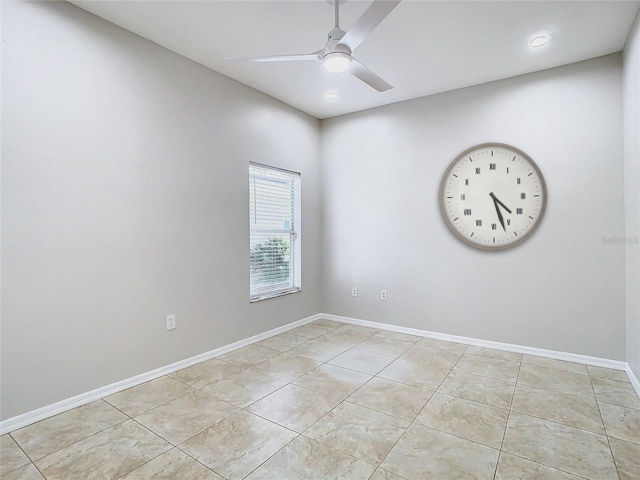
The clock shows h=4 m=27
